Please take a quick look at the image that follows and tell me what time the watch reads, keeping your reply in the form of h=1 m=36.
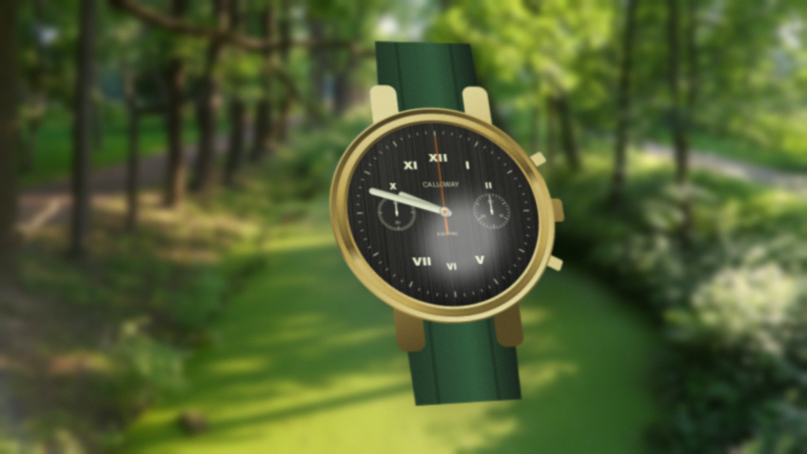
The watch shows h=9 m=48
